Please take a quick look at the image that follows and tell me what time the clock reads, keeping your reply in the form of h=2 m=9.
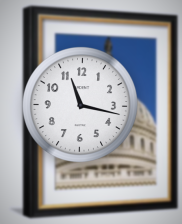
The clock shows h=11 m=17
